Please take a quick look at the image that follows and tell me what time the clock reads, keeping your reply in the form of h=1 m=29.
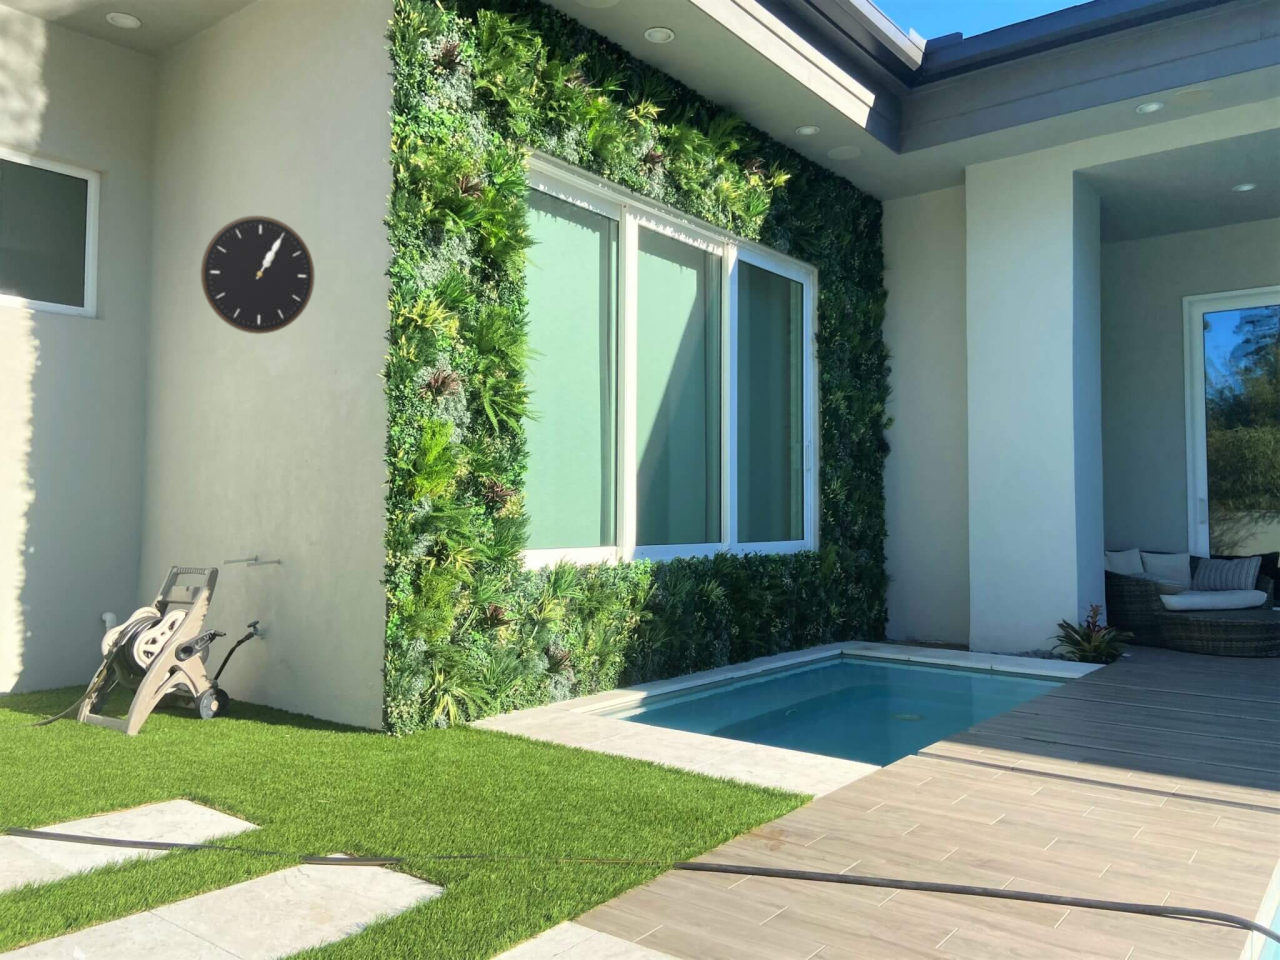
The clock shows h=1 m=5
